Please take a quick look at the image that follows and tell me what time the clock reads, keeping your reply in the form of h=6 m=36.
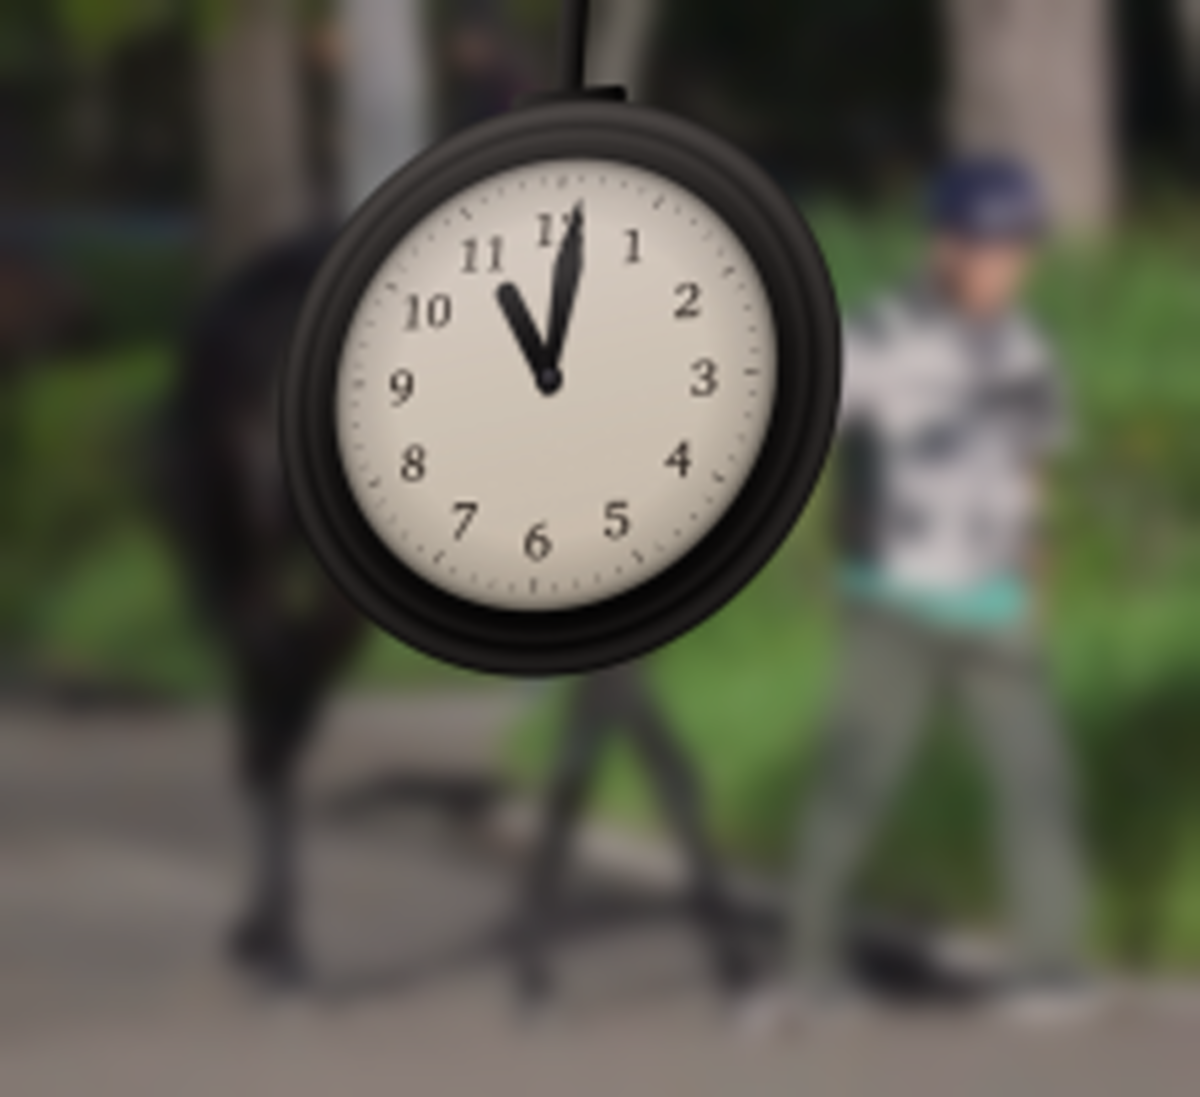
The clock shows h=11 m=1
